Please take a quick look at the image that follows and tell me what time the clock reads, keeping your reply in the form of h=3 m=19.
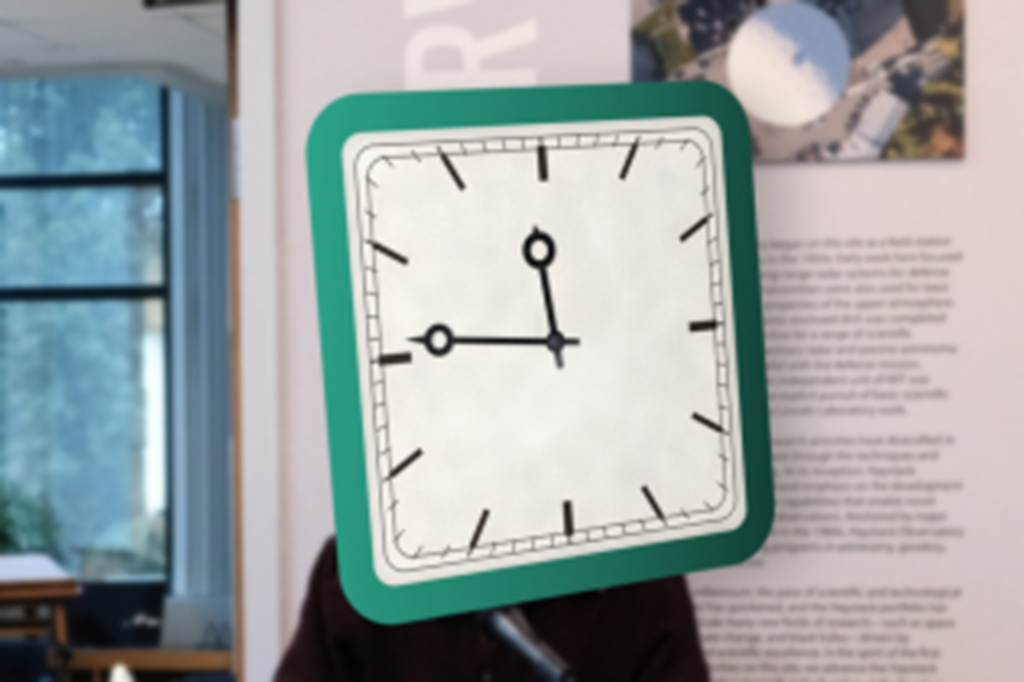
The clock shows h=11 m=46
